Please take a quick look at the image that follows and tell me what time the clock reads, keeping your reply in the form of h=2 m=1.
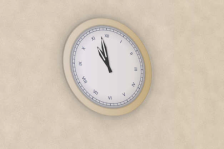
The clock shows h=10 m=58
